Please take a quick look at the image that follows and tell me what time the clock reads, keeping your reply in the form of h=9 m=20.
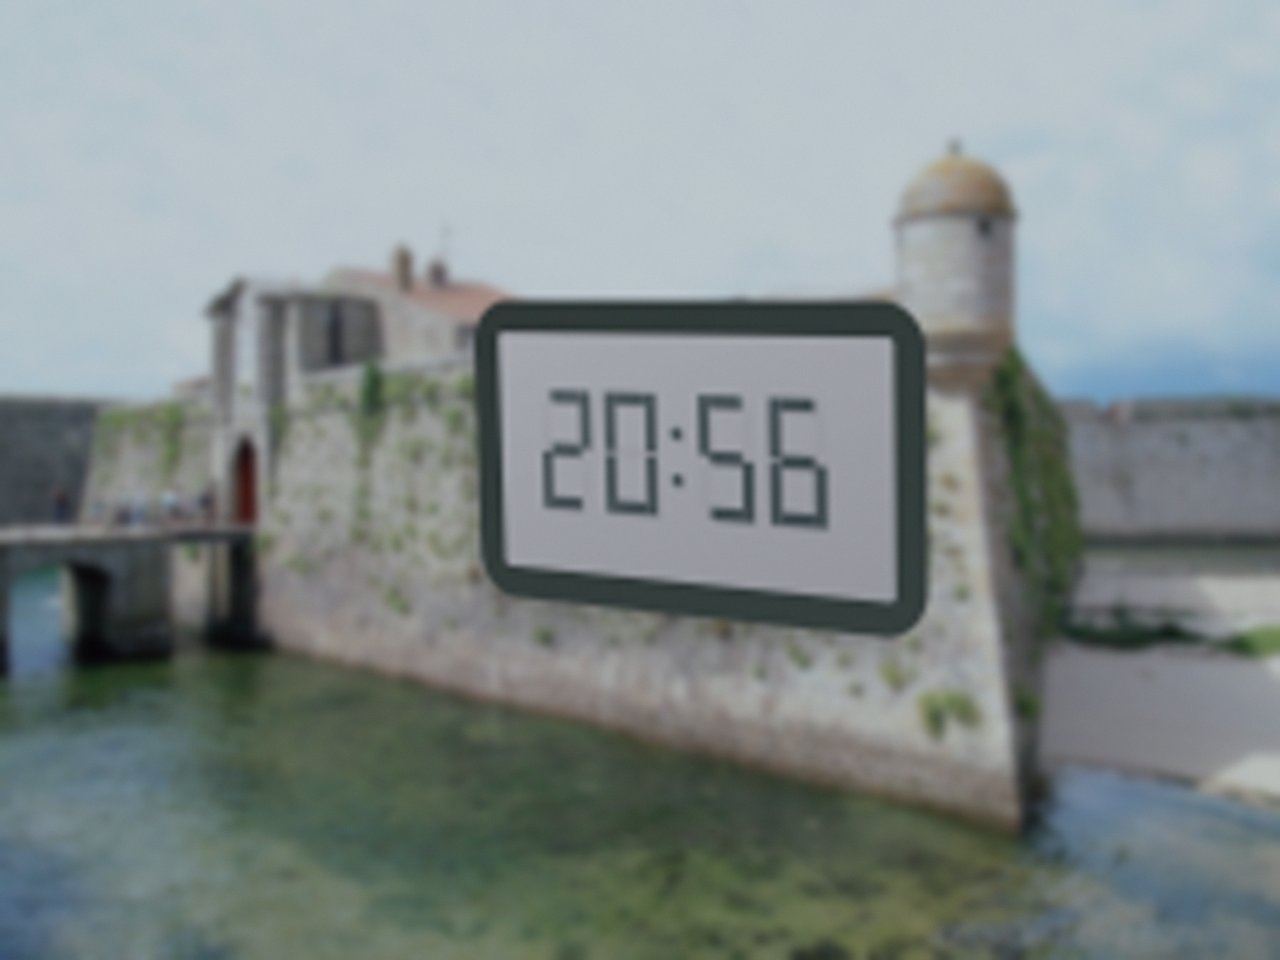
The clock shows h=20 m=56
